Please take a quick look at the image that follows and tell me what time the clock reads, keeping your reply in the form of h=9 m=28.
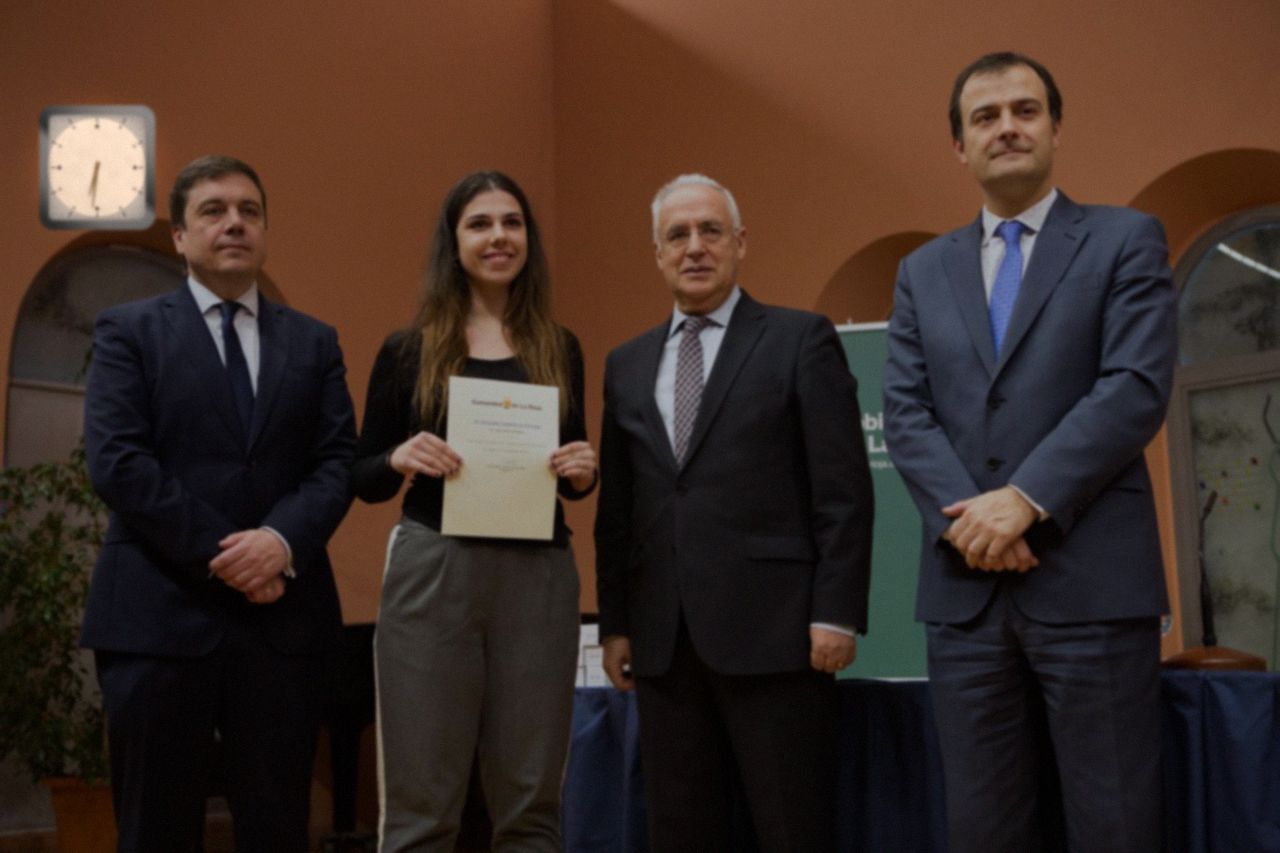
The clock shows h=6 m=31
